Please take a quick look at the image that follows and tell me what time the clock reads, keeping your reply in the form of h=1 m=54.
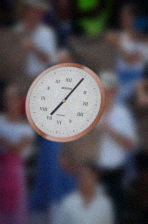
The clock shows h=7 m=5
